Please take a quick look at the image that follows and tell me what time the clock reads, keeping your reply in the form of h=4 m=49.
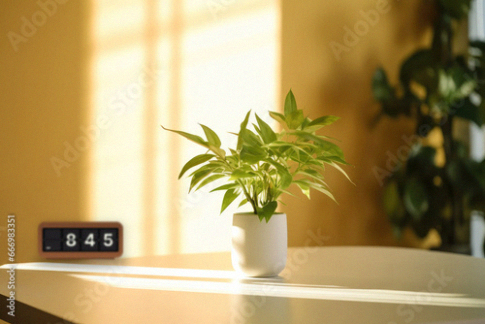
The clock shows h=8 m=45
